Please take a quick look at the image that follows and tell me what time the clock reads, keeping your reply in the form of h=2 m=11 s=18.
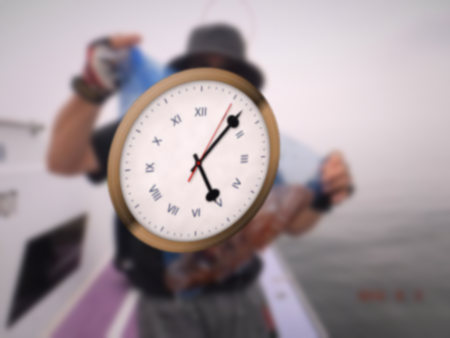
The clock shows h=5 m=7 s=5
